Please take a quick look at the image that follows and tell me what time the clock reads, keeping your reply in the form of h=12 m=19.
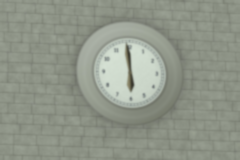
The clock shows h=5 m=59
